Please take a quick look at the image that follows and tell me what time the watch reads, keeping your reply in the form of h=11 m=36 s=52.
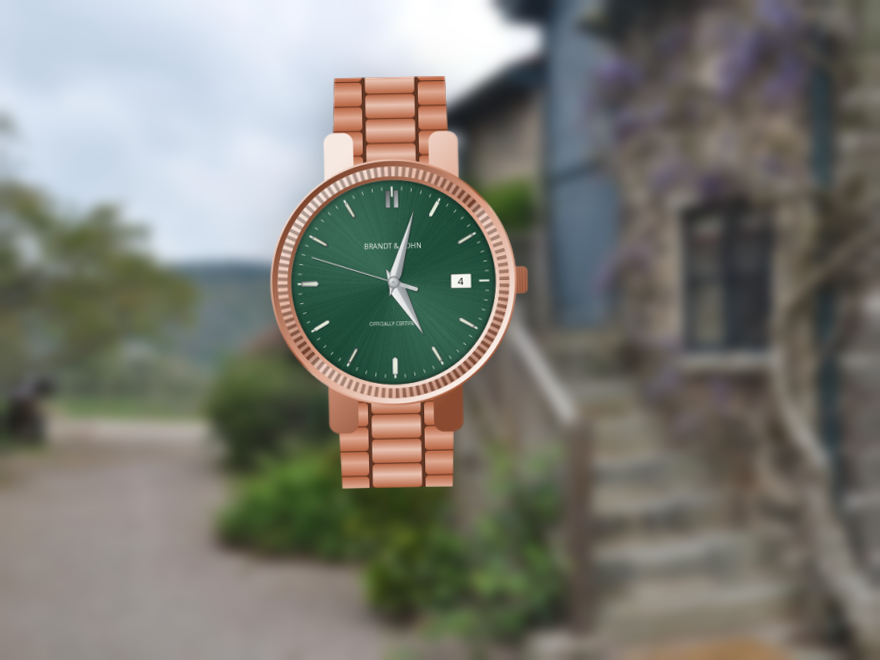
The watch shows h=5 m=2 s=48
